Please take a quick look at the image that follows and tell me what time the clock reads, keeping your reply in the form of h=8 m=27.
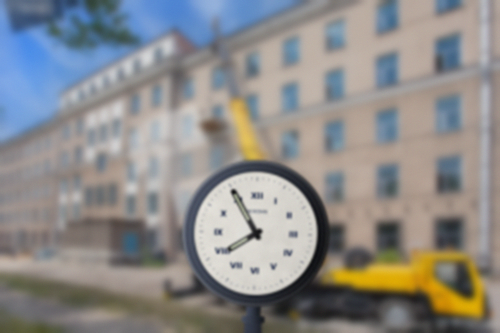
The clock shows h=7 m=55
